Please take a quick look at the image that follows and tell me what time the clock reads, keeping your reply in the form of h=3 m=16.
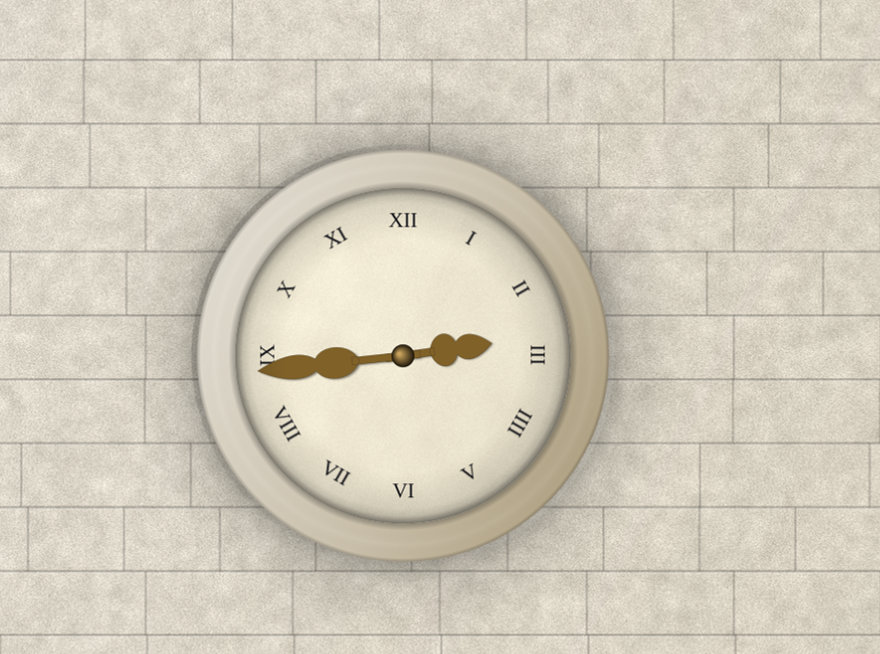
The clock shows h=2 m=44
